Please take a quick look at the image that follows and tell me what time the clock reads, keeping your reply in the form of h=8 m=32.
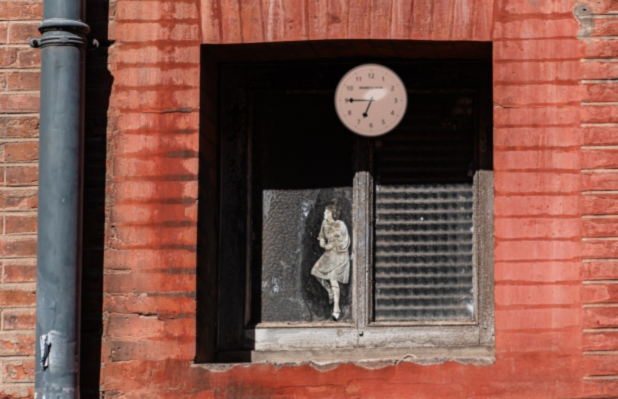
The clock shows h=6 m=45
